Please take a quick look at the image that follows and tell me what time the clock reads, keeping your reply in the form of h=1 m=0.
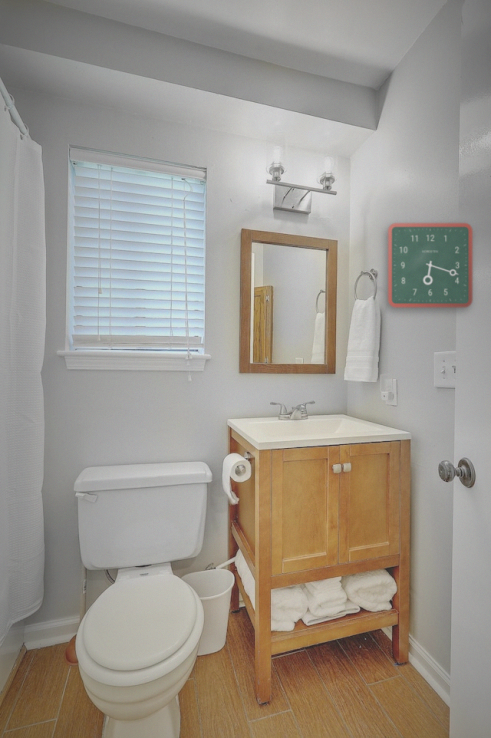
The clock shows h=6 m=18
